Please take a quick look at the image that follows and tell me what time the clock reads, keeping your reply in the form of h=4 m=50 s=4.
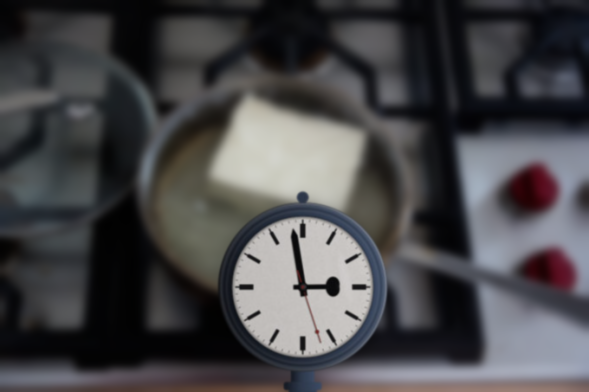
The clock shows h=2 m=58 s=27
